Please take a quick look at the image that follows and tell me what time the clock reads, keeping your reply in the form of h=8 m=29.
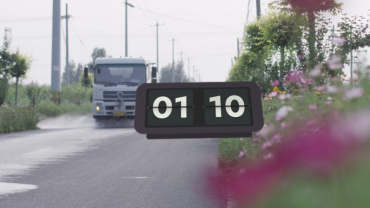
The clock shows h=1 m=10
